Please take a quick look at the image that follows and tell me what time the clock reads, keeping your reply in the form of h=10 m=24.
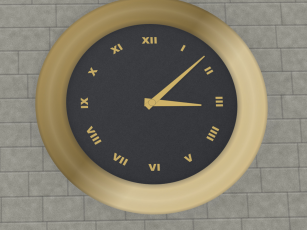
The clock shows h=3 m=8
